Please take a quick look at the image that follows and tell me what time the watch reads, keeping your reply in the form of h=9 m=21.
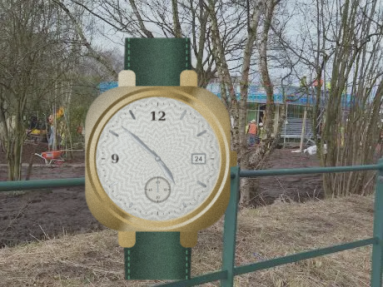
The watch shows h=4 m=52
